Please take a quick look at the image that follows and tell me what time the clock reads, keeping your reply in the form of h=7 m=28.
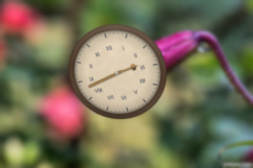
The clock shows h=2 m=43
